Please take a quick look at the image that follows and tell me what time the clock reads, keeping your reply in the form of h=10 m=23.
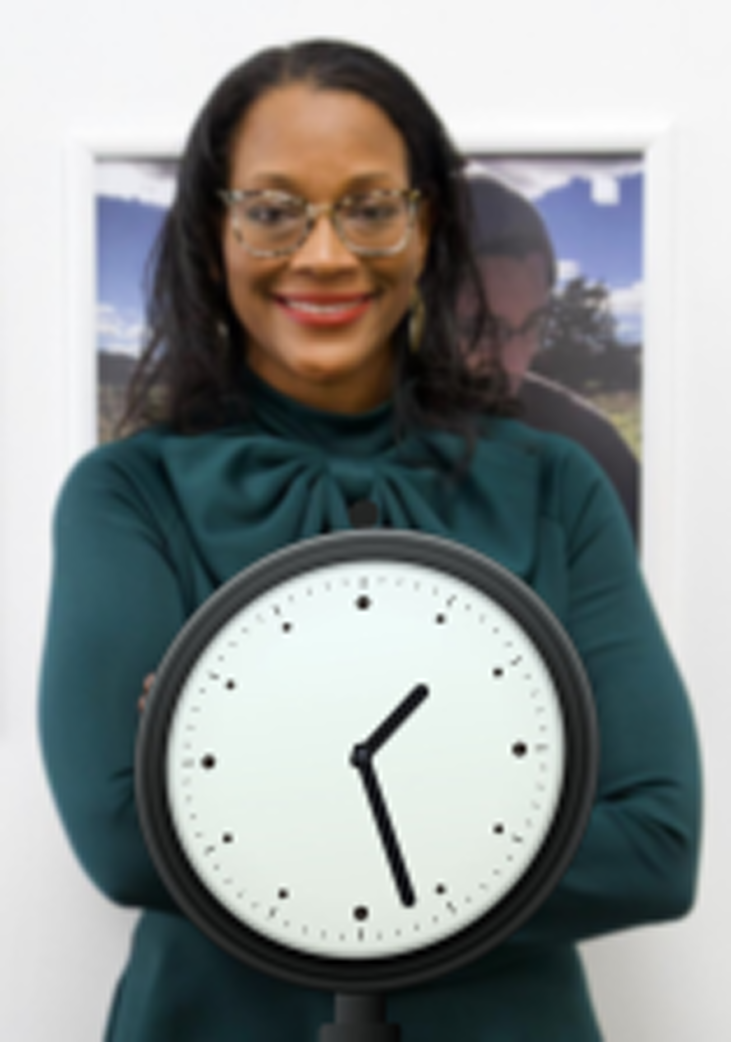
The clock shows h=1 m=27
